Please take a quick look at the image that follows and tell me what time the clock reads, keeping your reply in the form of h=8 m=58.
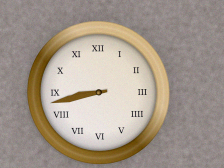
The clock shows h=8 m=43
